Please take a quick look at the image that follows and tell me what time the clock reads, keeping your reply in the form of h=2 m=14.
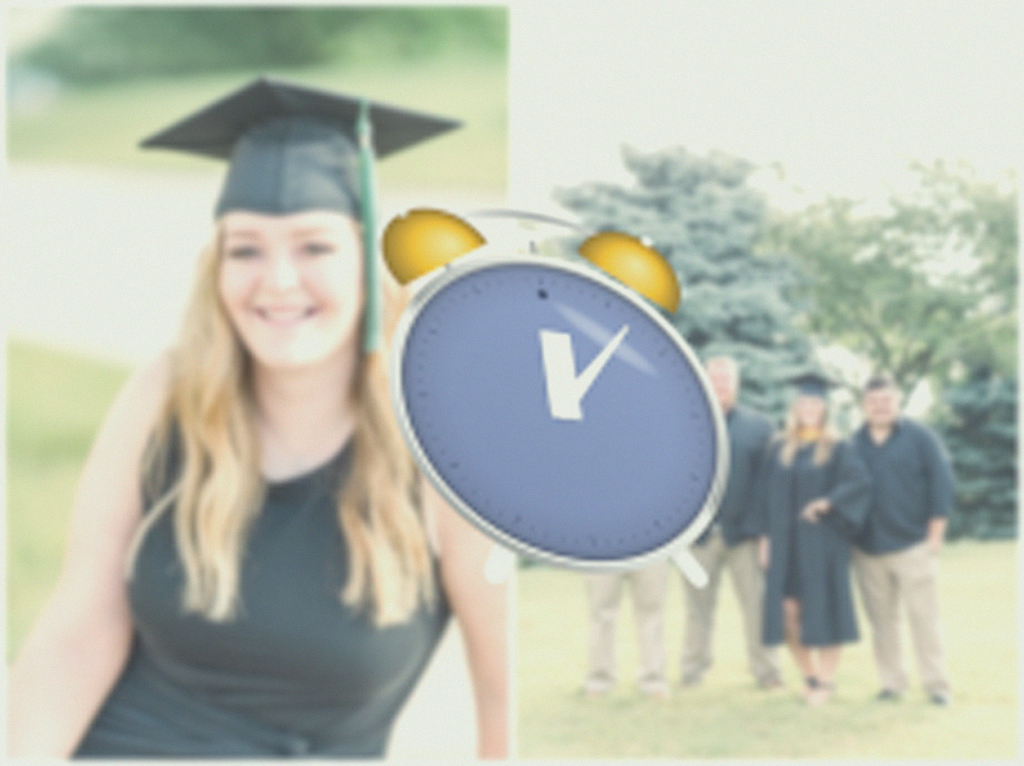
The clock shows h=12 m=7
